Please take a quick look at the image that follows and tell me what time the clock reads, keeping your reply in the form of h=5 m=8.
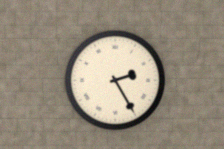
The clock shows h=2 m=25
